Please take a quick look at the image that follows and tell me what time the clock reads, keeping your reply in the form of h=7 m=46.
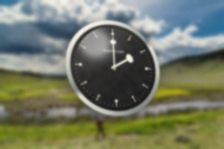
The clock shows h=2 m=0
